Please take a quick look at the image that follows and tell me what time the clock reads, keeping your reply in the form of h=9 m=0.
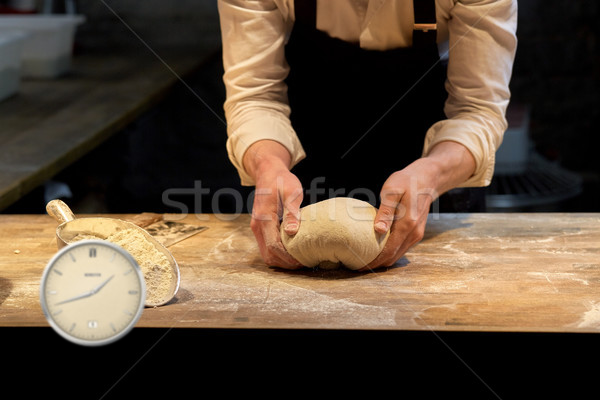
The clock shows h=1 m=42
